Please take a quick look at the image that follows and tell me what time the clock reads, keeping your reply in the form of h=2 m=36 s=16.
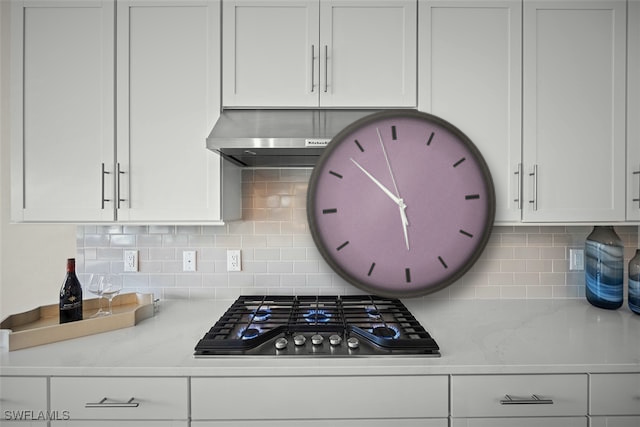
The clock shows h=5 m=52 s=58
